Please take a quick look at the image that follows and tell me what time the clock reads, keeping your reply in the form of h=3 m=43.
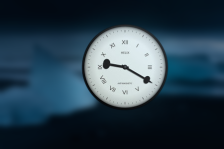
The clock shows h=9 m=20
